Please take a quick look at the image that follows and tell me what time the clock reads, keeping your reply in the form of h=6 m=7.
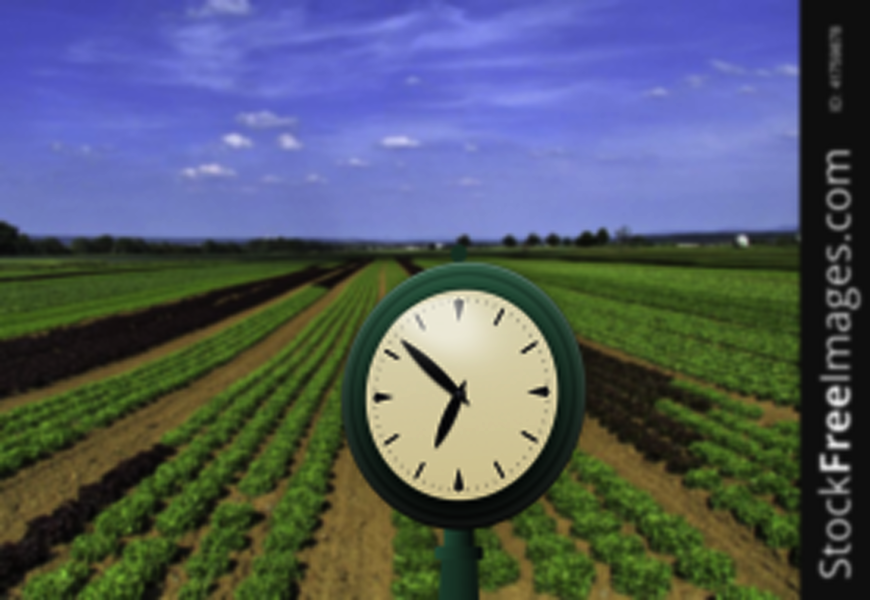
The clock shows h=6 m=52
